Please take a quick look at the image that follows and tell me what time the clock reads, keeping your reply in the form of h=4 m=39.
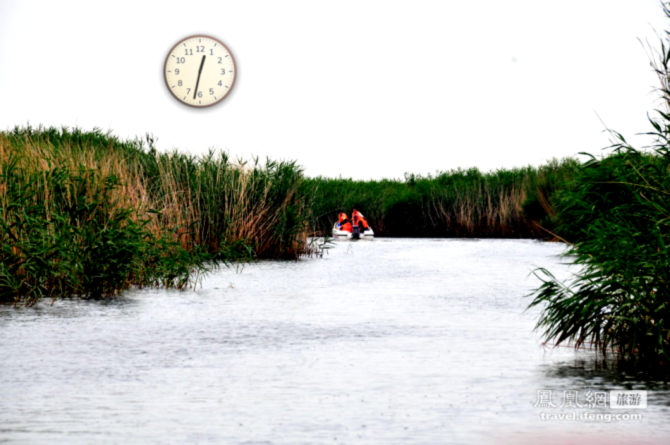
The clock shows h=12 m=32
